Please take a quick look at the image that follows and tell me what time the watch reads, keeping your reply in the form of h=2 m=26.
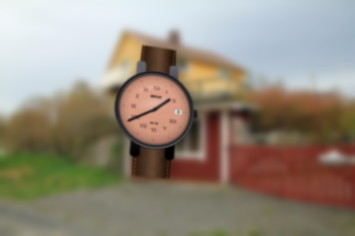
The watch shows h=1 m=40
